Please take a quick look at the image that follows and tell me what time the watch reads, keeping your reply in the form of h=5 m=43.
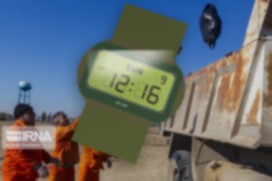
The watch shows h=12 m=16
